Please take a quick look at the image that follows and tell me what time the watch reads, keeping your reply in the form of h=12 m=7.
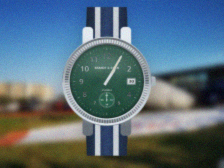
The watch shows h=1 m=5
